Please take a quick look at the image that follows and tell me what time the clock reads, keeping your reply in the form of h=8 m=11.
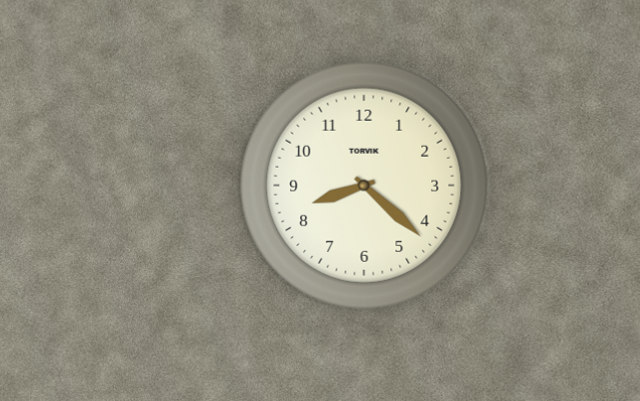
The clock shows h=8 m=22
